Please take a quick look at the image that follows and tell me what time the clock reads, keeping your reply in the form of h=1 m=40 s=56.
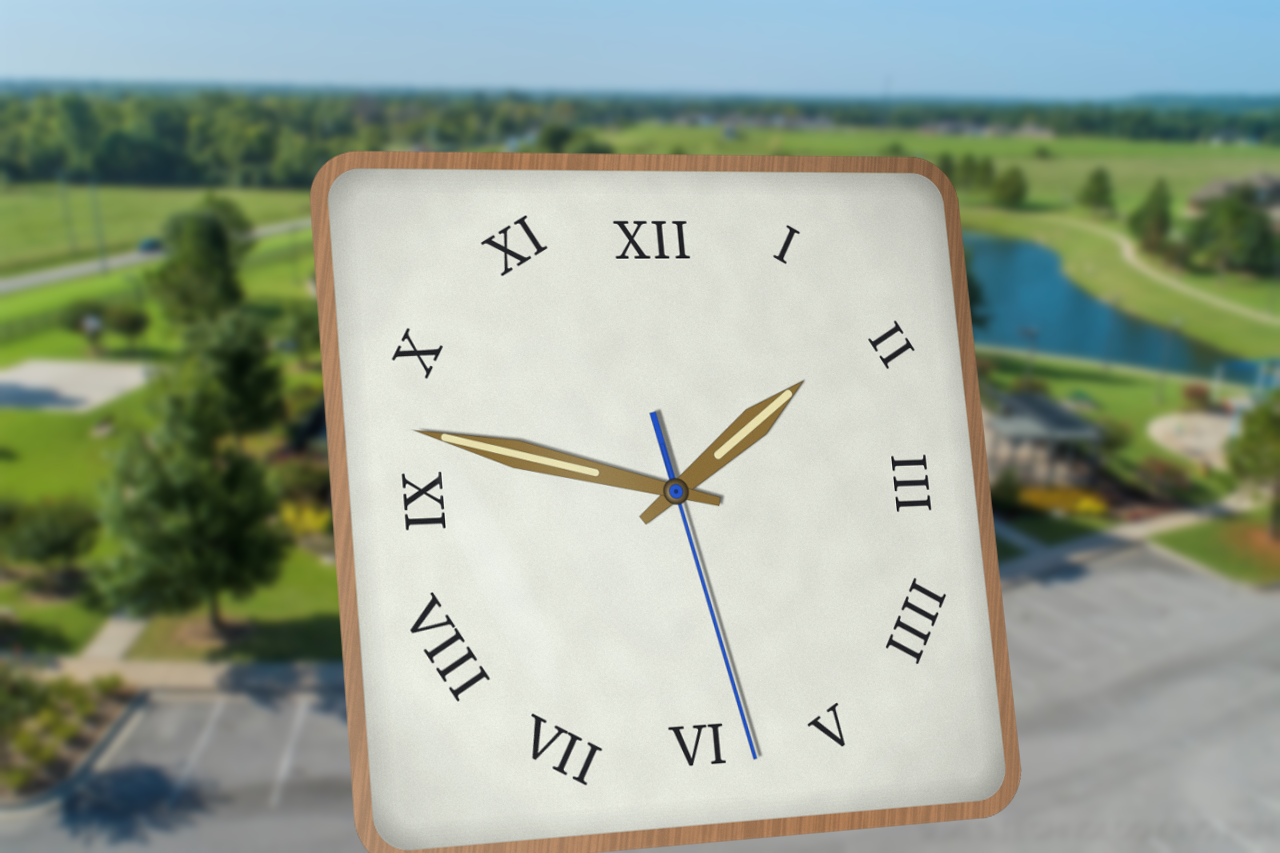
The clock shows h=1 m=47 s=28
